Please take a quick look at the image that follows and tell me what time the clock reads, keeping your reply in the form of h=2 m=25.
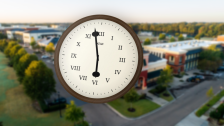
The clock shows h=5 m=58
